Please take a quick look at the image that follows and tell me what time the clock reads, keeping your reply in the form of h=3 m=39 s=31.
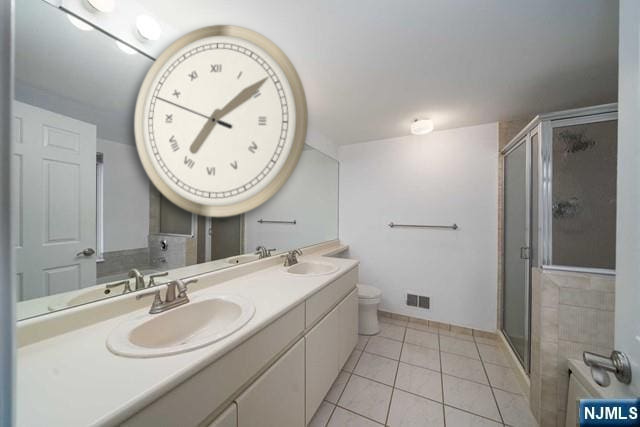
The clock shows h=7 m=8 s=48
